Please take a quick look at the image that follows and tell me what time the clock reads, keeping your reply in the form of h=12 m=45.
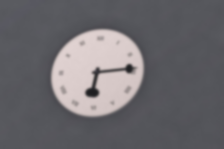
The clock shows h=6 m=14
